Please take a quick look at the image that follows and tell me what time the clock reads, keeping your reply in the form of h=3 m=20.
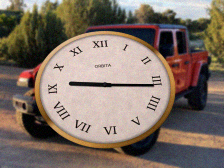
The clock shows h=9 m=16
